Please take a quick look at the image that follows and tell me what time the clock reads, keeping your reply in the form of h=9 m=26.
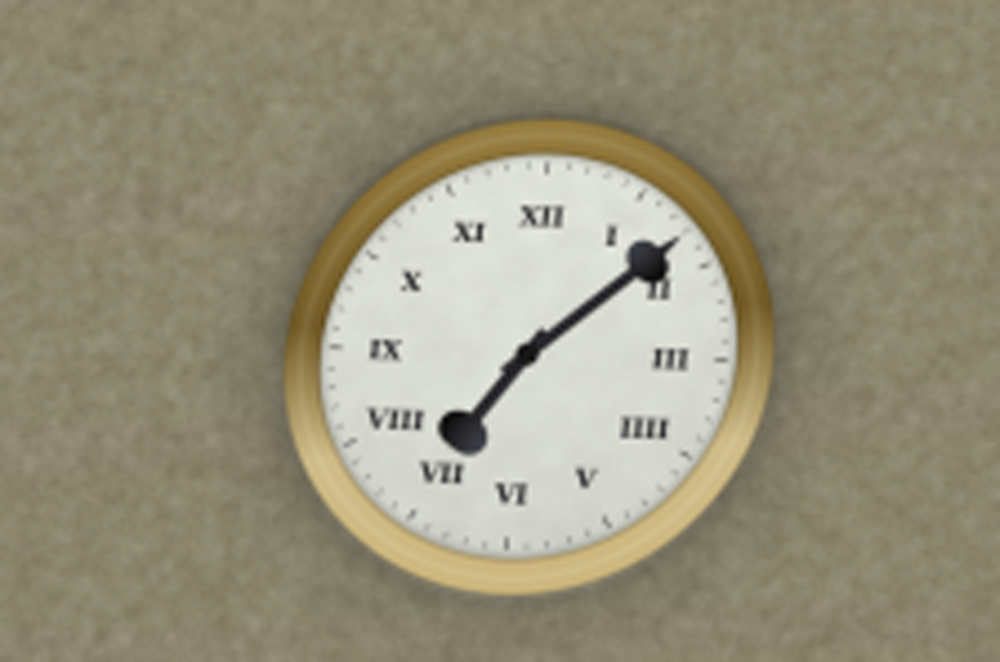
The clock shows h=7 m=8
